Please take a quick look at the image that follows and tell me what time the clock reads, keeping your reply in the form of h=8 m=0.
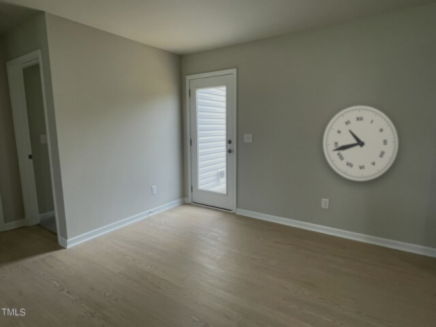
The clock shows h=10 m=43
